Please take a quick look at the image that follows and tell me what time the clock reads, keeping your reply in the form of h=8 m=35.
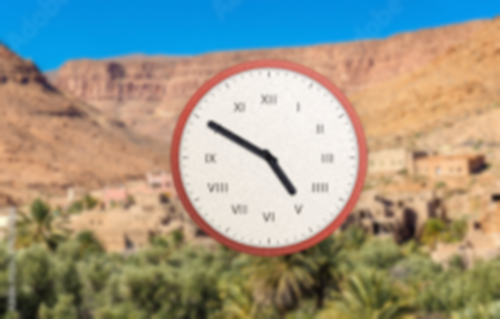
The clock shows h=4 m=50
